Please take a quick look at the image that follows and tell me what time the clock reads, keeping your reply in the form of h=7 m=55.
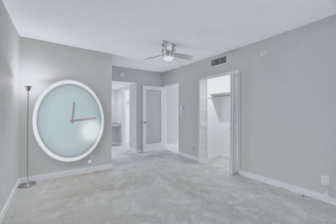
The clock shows h=12 m=14
